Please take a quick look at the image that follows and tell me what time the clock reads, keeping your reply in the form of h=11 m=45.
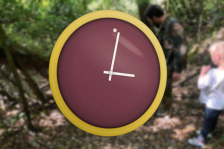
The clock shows h=3 m=1
